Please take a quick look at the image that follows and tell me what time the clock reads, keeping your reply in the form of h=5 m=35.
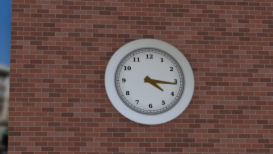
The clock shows h=4 m=16
